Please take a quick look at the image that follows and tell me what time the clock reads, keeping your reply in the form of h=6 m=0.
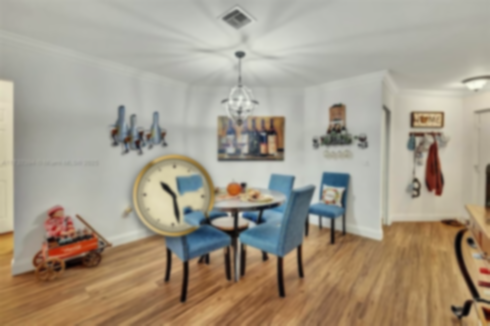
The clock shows h=10 m=28
